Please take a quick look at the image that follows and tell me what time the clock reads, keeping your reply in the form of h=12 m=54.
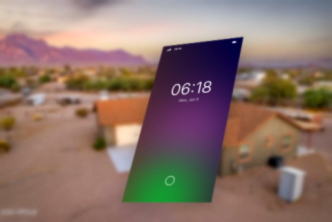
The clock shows h=6 m=18
